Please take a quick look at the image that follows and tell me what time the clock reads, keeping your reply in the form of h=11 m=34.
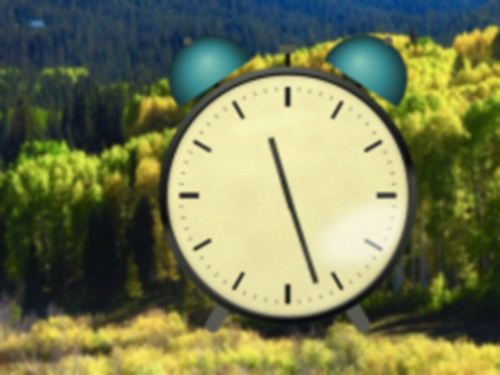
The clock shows h=11 m=27
